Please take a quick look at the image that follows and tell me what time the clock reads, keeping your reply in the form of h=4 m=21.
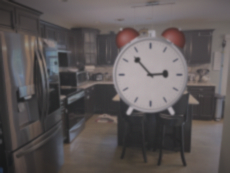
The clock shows h=2 m=53
